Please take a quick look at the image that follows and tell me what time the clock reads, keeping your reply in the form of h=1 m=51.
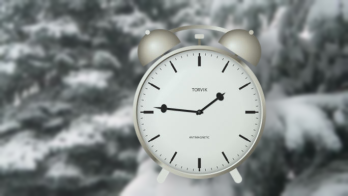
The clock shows h=1 m=46
